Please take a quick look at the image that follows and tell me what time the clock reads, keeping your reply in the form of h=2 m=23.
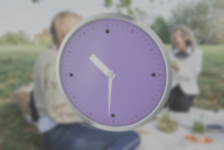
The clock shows h=10 m=31
